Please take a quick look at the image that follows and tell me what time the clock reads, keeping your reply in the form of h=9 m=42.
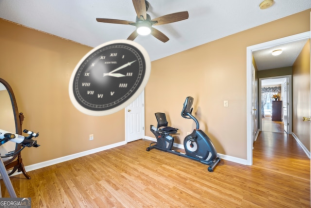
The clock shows h=3 m=10
